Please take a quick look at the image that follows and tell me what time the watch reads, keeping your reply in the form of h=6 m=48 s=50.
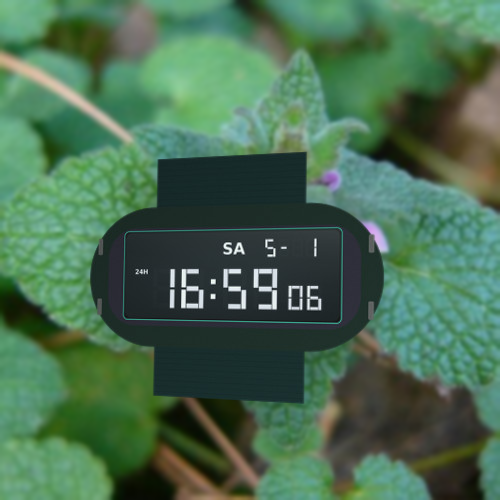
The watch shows h=16 m=59 s=6
